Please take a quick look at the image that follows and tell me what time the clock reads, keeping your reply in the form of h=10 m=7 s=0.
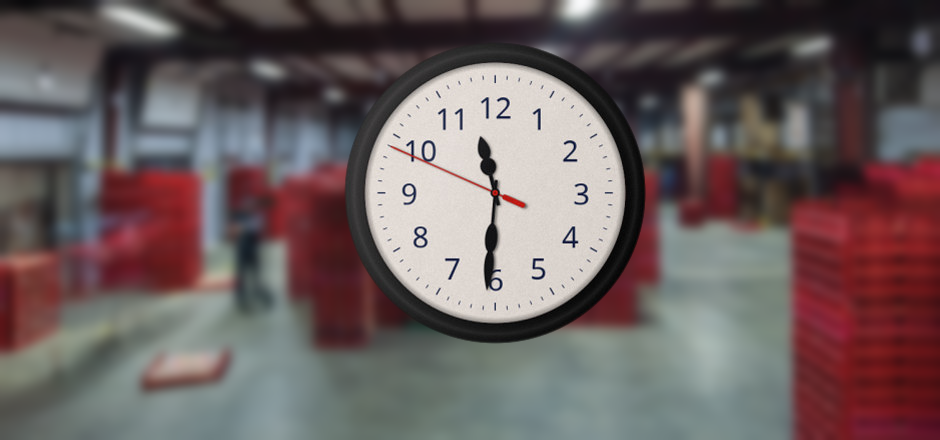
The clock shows h=11 m=30 s=49
